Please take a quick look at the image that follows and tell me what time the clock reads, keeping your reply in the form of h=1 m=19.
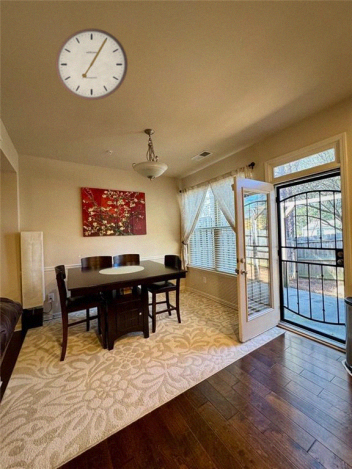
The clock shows h=7 m=5
